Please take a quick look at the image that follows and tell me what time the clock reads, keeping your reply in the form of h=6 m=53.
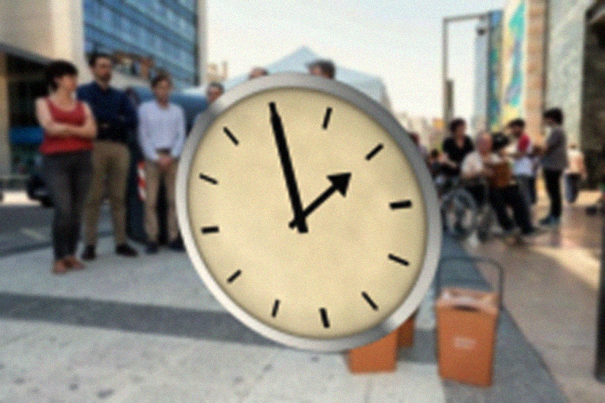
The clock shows h=2 m=0
